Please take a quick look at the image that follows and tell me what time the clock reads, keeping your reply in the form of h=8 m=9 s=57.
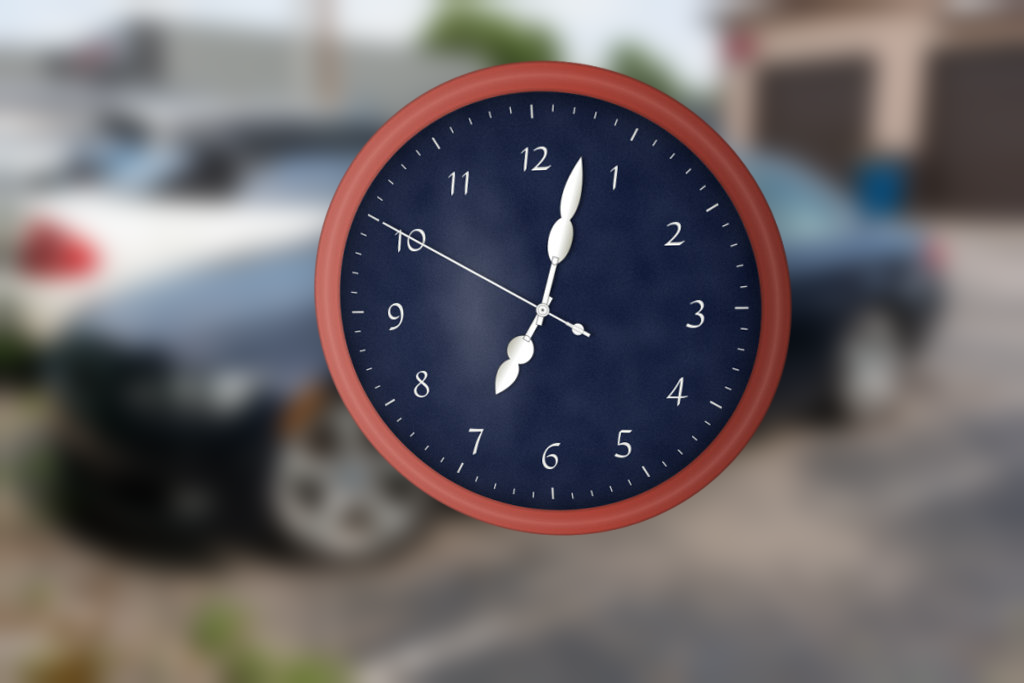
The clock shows h=7 m=2 s=50
